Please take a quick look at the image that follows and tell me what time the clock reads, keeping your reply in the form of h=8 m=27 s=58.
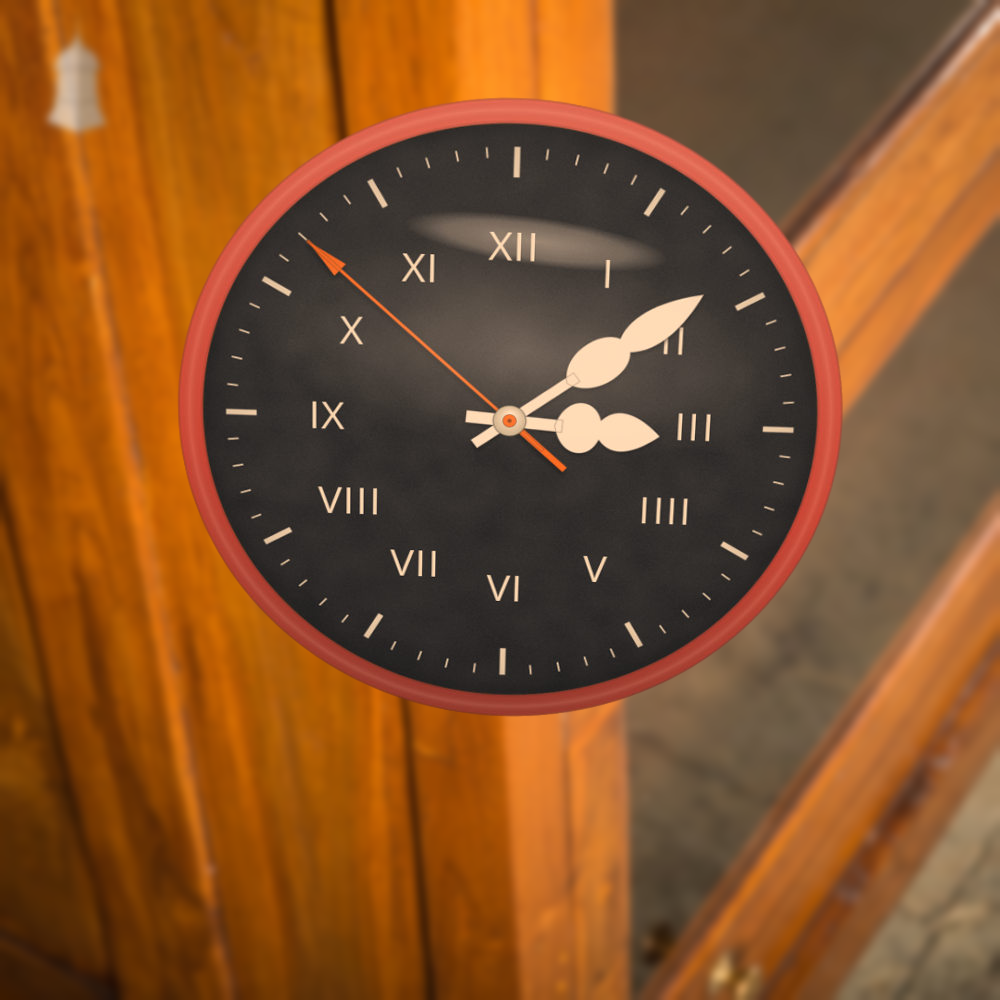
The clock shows h=3 m=8 s=52
